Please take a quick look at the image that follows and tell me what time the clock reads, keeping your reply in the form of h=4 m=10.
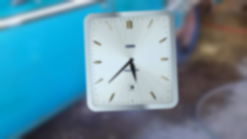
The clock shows h=5 m=38
